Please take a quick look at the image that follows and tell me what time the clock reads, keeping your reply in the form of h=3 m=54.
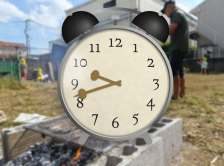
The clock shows h=9 m=42
